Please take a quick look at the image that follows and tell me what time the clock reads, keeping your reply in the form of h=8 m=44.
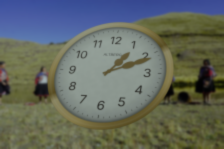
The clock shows h=1 m=11
